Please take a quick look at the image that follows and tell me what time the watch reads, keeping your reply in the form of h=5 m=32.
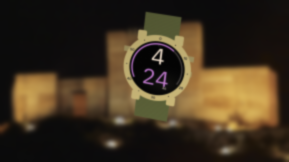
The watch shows h=4 m=24
